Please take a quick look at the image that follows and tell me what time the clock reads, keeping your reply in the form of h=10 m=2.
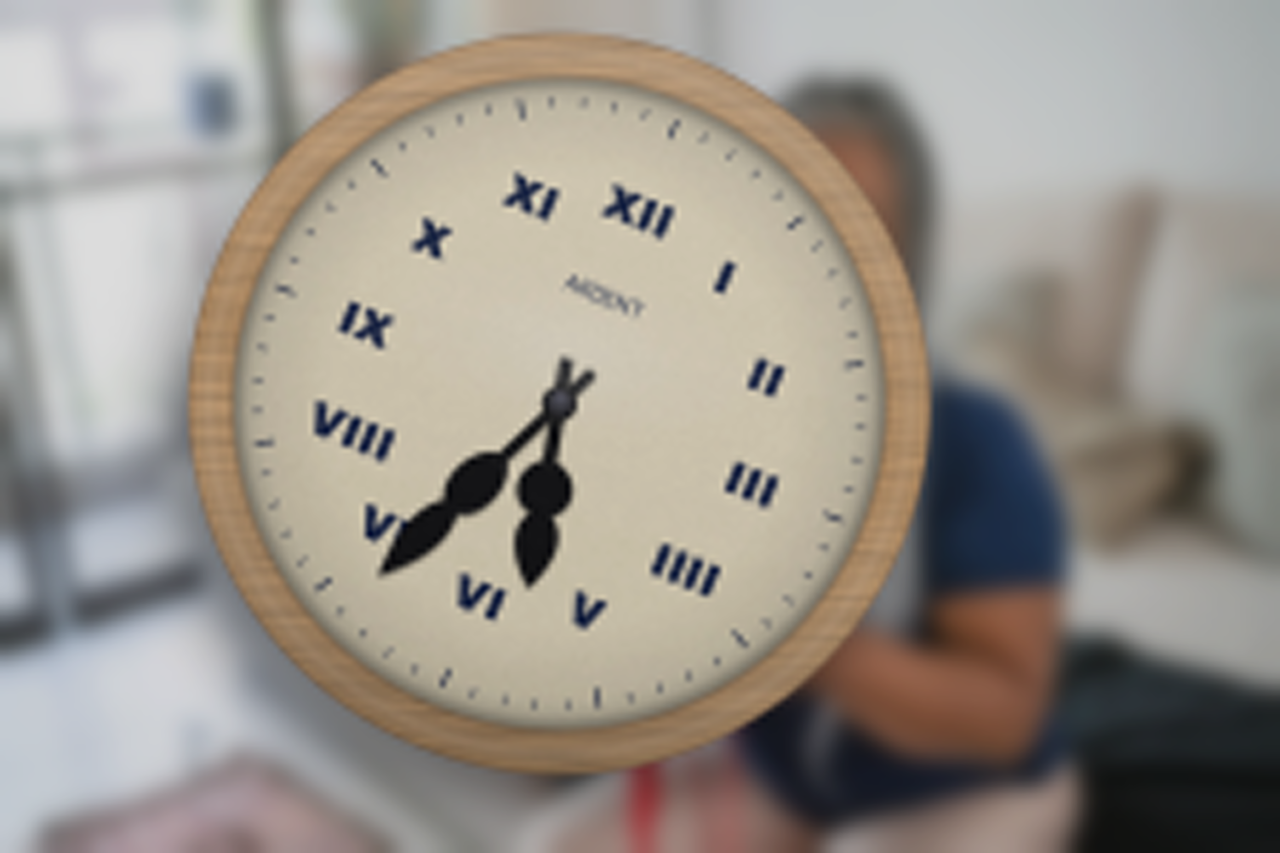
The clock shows h=5 m=34
